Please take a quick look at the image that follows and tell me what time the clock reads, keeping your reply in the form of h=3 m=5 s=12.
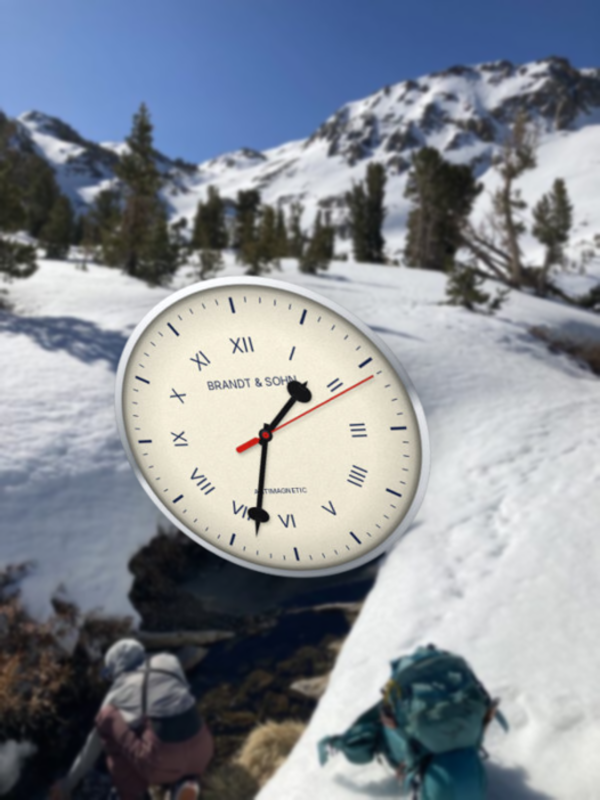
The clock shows h=1 m=33 s=11
